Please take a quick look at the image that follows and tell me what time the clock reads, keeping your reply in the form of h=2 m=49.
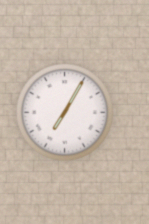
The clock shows h=7 m=5
